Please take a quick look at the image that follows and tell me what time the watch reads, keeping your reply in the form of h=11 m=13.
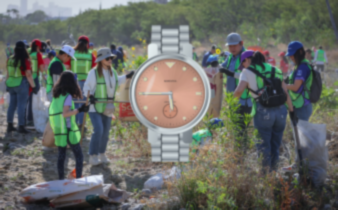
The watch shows h=5 m=45
